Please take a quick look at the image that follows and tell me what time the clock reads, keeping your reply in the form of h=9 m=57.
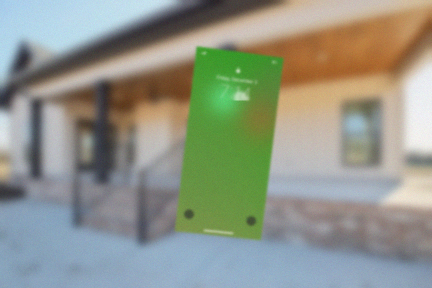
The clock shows h=7 m=14
